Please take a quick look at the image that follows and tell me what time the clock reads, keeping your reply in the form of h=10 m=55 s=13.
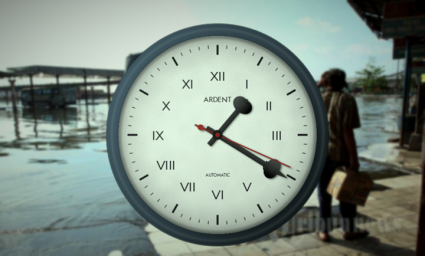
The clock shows h=1 m=20 s=19
